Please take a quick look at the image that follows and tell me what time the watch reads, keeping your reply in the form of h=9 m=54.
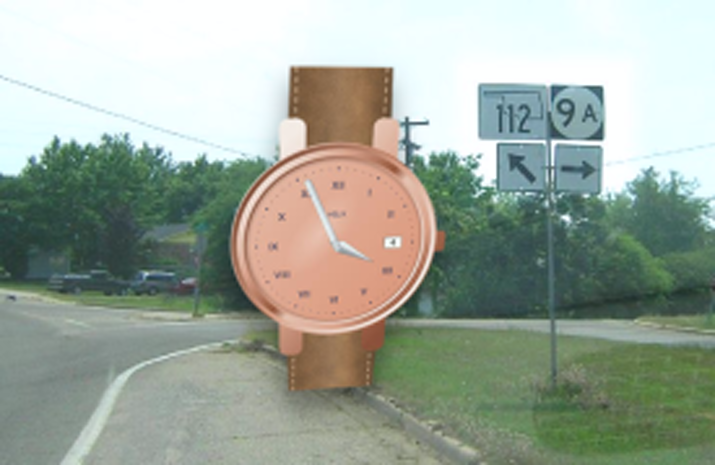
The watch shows h=3 m=56
